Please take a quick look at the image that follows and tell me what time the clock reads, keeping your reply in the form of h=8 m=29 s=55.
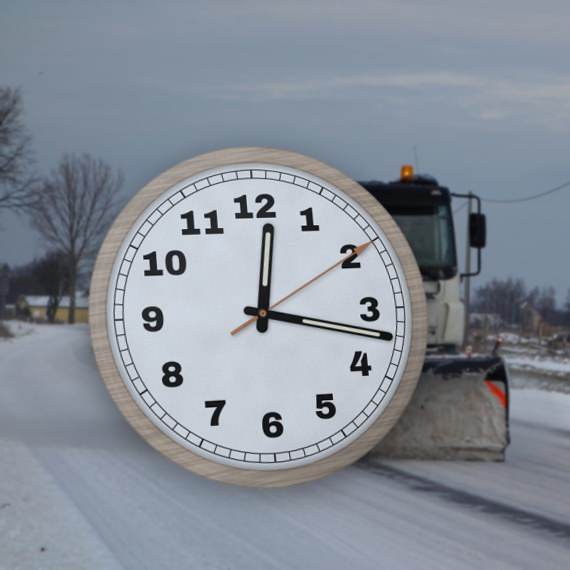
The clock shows h=12 m=17 s=10
